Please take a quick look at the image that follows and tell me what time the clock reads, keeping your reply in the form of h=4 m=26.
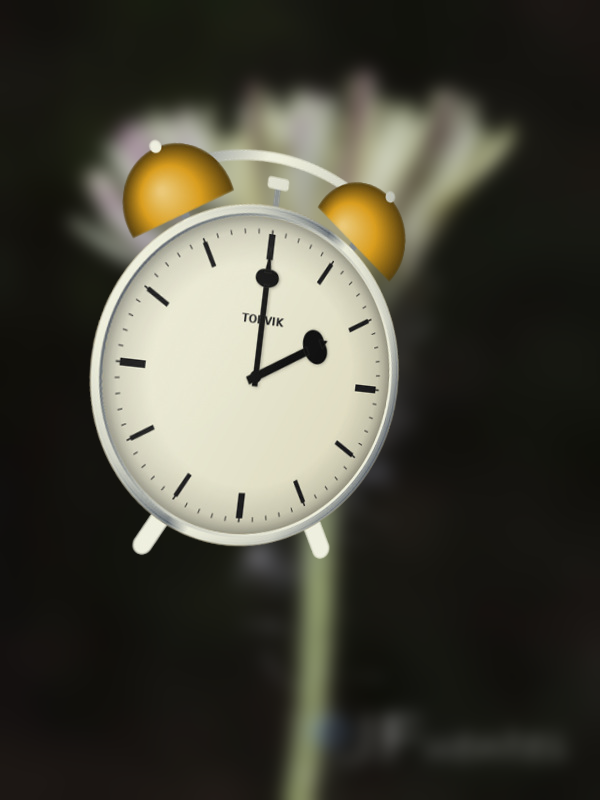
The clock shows h=2 m=0
